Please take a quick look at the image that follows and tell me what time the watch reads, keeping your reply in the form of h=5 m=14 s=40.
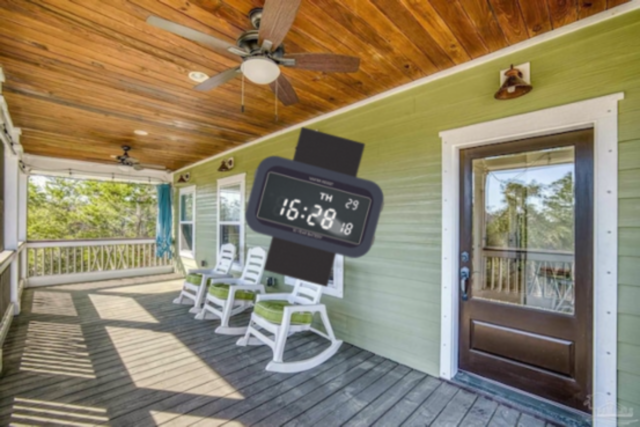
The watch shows h=16 m=28 s=18
